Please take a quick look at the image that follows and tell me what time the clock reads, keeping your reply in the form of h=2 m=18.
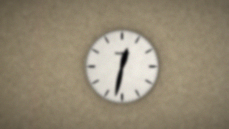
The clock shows h=12 m=32
